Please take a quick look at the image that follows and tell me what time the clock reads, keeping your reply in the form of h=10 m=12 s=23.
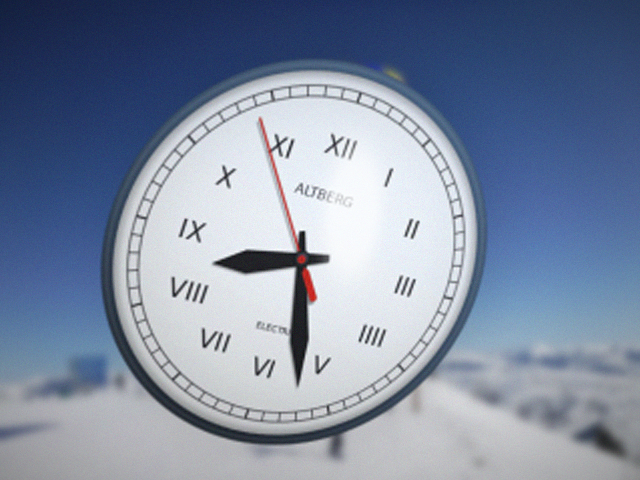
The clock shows h=8 m=26 s=54
